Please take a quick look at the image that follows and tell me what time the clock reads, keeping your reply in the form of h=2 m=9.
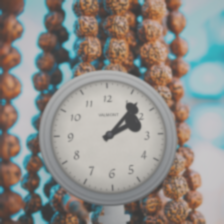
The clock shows h=2 m=7
